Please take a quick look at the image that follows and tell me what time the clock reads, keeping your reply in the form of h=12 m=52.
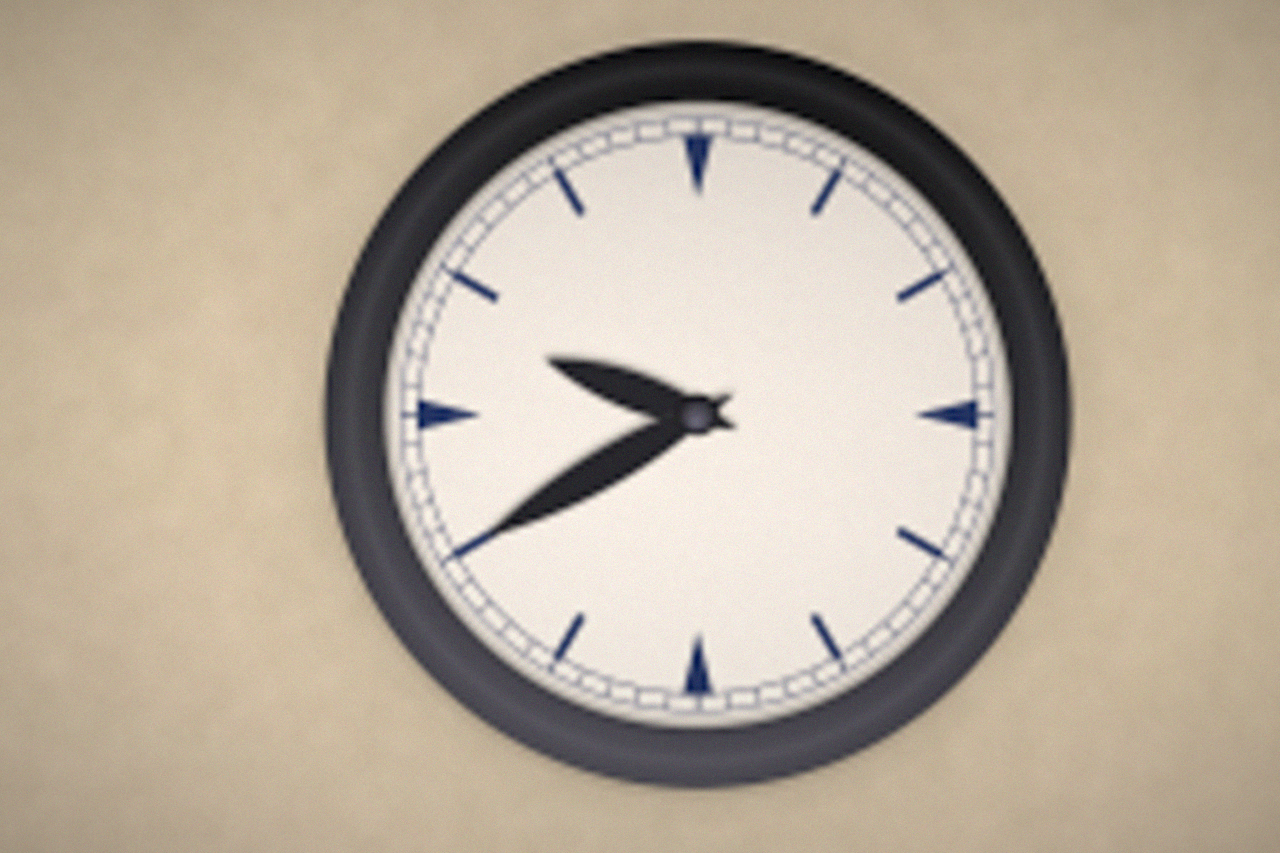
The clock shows h=9 m=40
